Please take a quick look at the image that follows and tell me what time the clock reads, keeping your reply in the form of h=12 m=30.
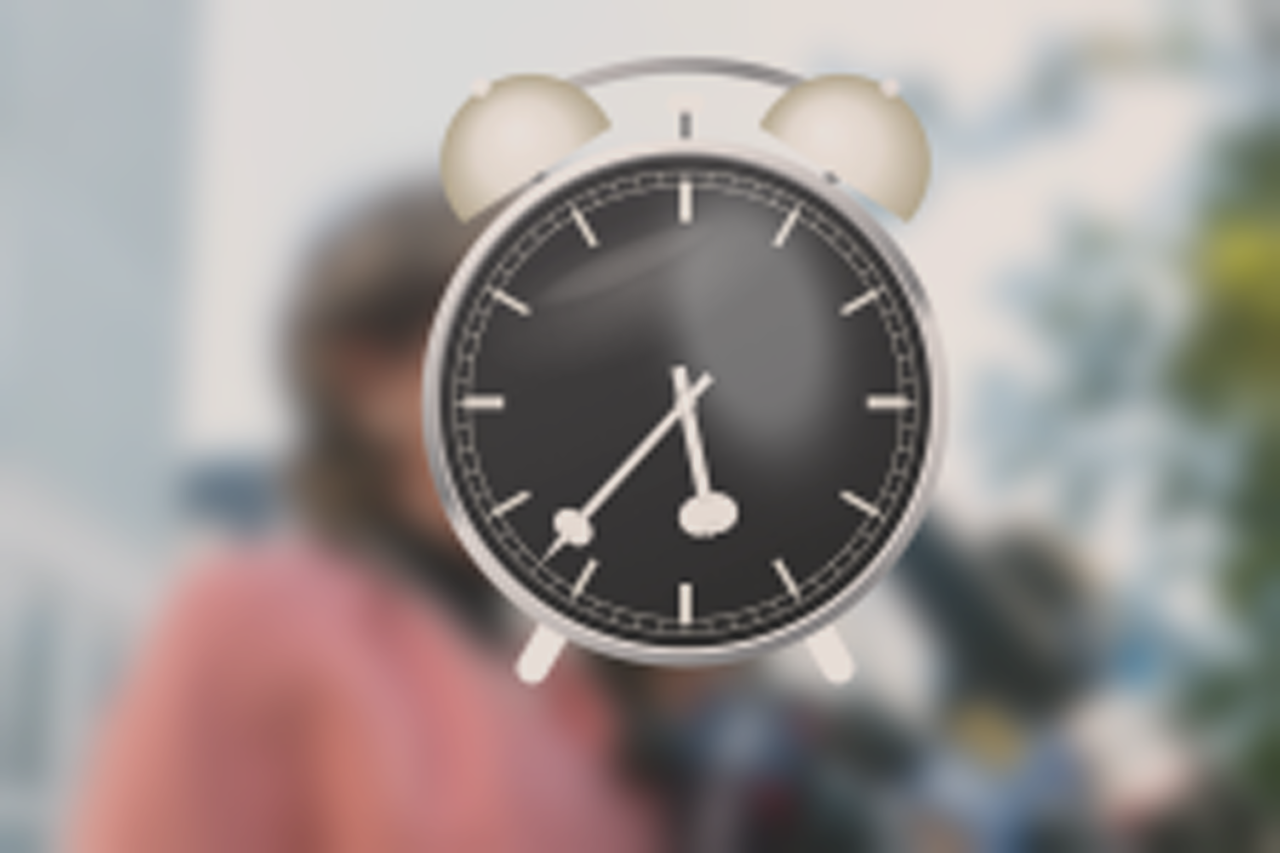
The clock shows h=5 m=37
